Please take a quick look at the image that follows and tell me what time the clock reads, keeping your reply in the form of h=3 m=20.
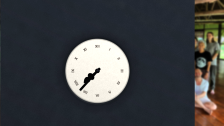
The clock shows h=7 m=37
